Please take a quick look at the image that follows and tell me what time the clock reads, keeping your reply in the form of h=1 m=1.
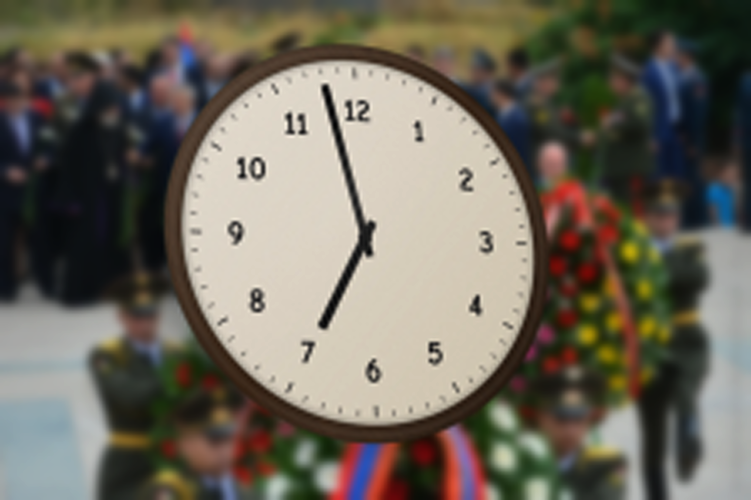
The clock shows h=6 m=58
